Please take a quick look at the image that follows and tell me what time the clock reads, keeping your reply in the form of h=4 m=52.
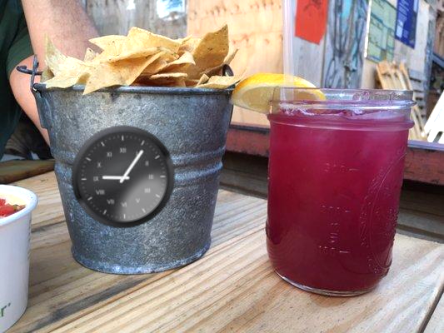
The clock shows h=9 m=6
